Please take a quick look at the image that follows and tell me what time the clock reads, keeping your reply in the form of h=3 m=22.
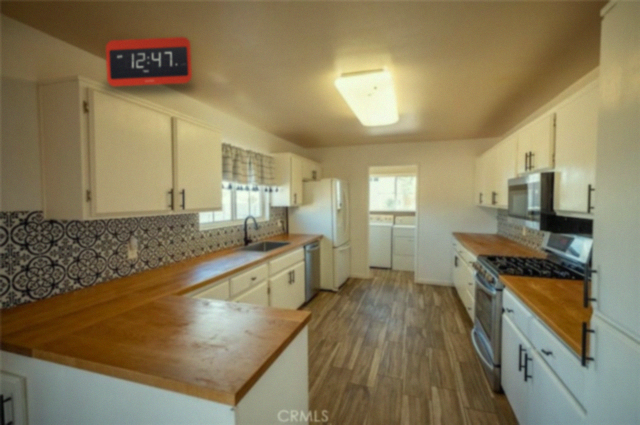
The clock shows h=12 m=47
